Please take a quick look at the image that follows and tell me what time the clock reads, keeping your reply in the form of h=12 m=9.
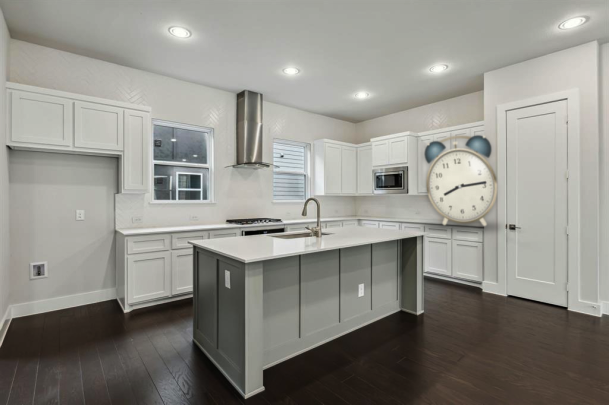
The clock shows h=8 m=14
